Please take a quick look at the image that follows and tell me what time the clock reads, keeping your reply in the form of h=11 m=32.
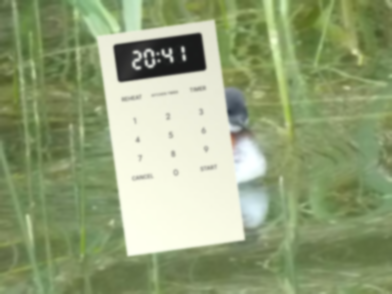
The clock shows h=20 m=41
